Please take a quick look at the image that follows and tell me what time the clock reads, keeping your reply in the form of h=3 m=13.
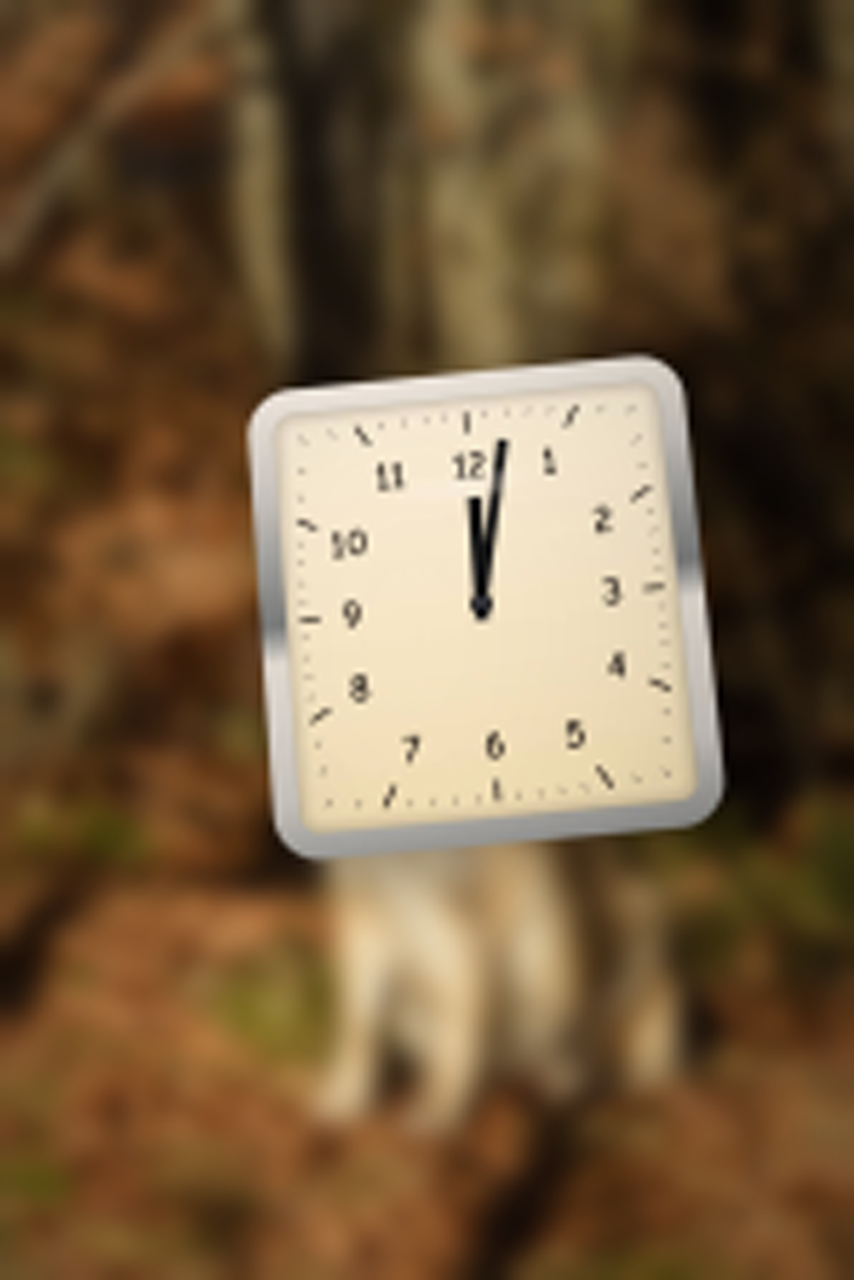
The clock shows h=12 m=2
